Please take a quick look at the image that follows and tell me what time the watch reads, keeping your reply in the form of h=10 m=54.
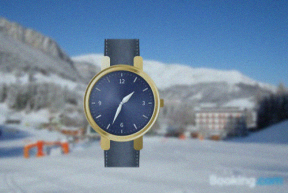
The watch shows h=1 m=34
